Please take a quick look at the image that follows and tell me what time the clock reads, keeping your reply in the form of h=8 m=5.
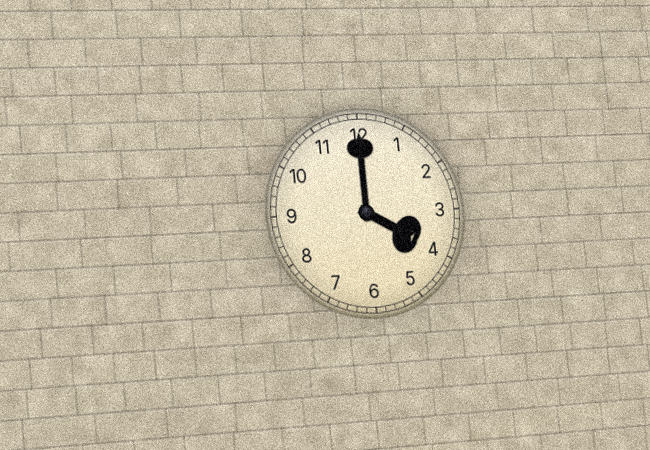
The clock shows h=4 m=0
